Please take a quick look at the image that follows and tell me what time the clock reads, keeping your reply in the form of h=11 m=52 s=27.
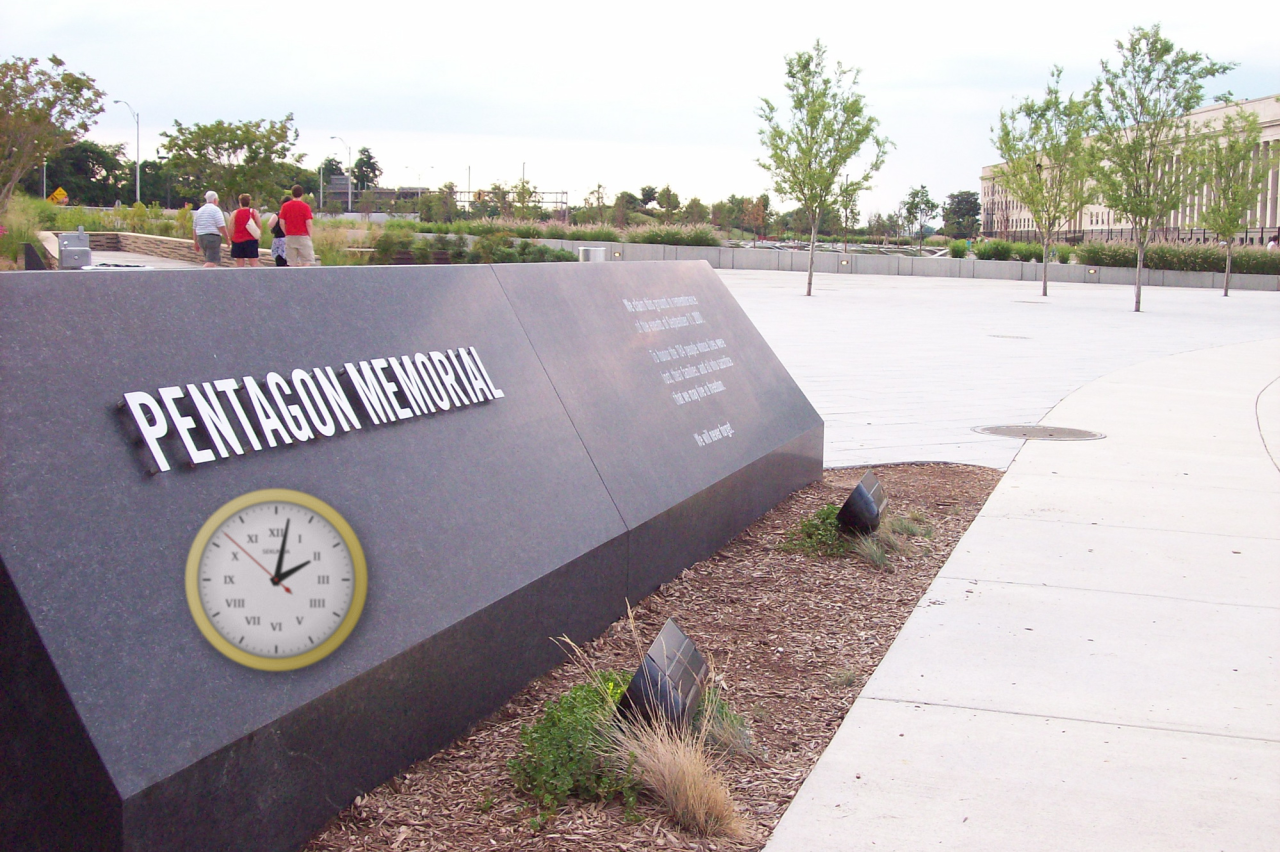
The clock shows h=2 m=1 s=52
